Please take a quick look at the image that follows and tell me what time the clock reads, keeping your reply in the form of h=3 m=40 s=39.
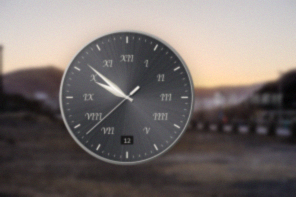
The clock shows h=9 m=51 s=38
